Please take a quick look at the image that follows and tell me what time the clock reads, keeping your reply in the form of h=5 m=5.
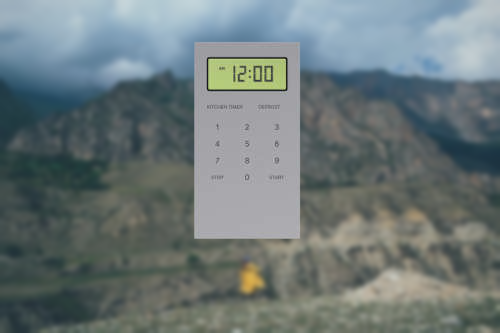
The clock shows h=12 m=0
